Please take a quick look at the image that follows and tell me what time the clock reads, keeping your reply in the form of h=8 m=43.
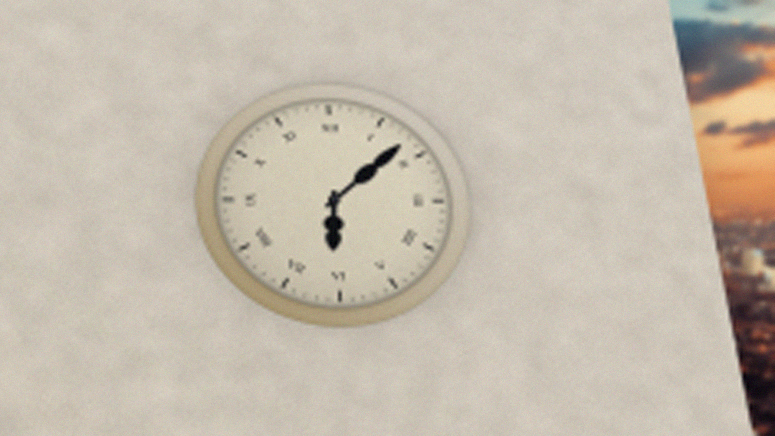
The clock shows h=6 m=8
